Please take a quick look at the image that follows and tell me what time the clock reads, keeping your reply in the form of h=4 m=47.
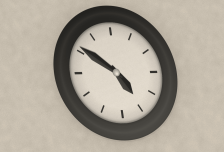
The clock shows h=4 m=51
